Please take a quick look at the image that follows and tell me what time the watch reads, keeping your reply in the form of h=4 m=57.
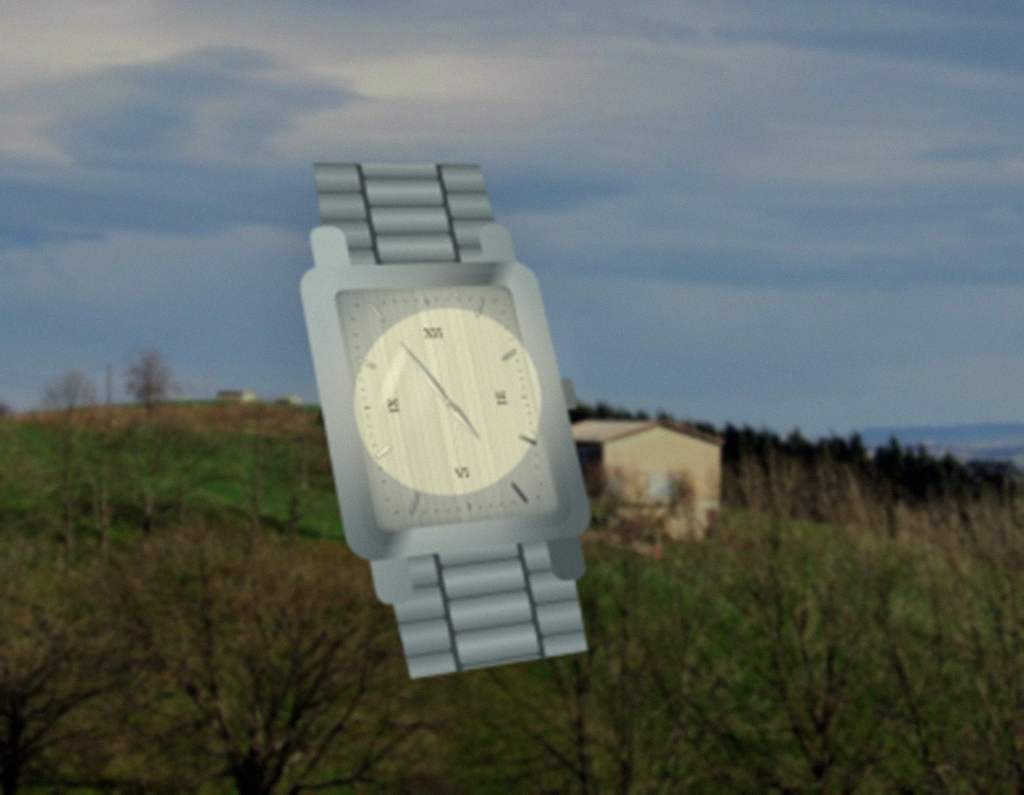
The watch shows h=4 m=55
